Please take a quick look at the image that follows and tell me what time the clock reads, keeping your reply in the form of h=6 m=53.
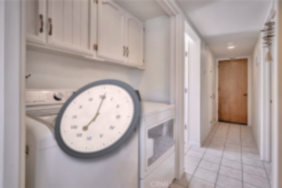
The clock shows h=7 m=1
